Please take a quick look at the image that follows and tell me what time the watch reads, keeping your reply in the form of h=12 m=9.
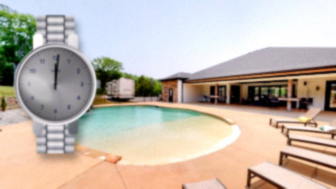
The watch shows h=12 m=1
